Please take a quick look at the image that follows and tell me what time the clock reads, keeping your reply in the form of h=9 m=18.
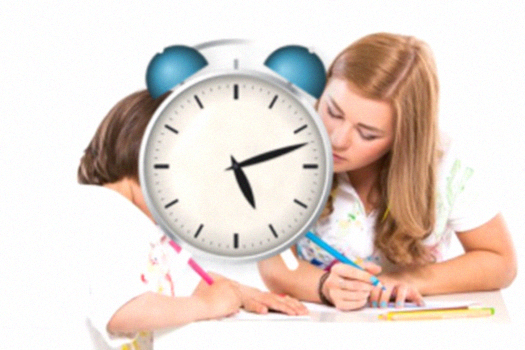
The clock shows h=5 m=12
